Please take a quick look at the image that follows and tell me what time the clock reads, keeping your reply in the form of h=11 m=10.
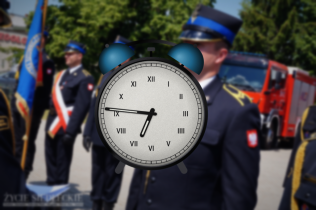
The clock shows h=6 m=46
